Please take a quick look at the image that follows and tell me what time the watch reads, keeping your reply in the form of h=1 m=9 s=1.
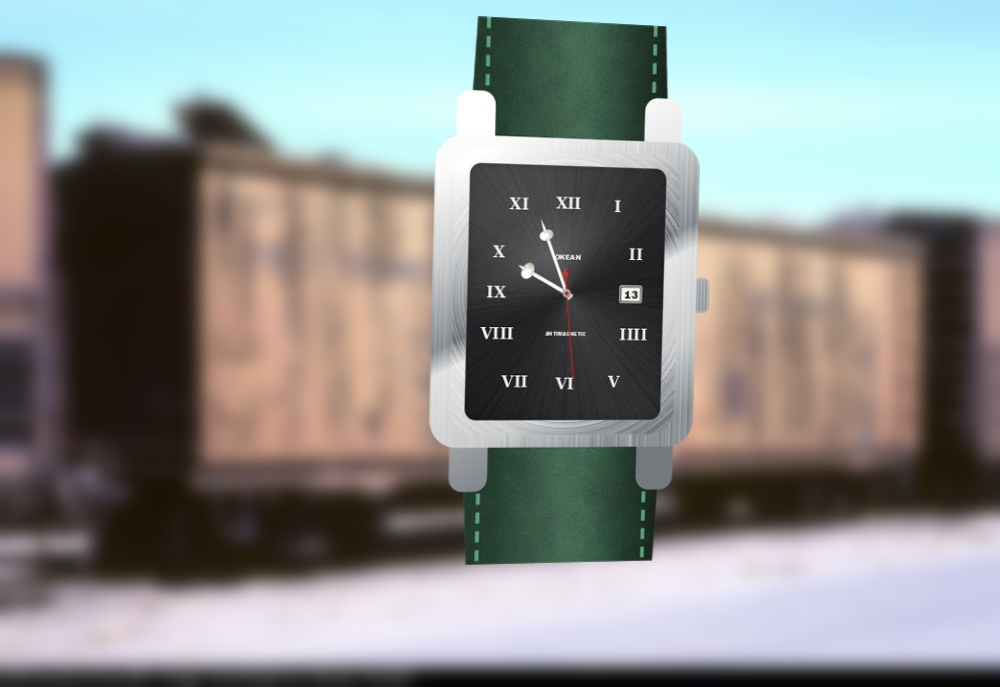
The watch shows h=9 m=56 s=29
